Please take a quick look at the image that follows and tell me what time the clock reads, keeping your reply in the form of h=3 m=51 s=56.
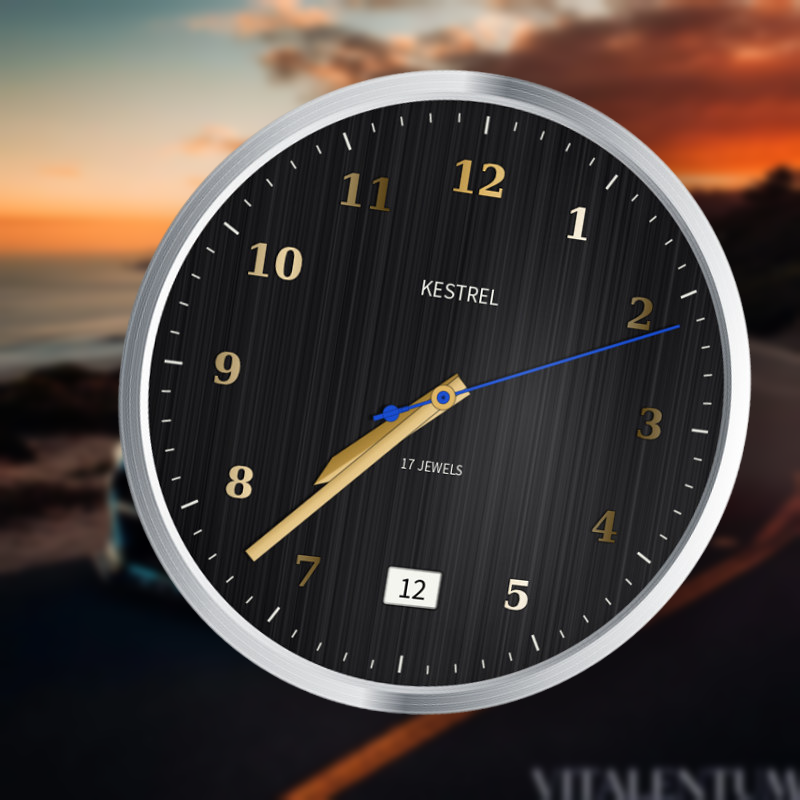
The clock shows h=7 m=37 s=11
